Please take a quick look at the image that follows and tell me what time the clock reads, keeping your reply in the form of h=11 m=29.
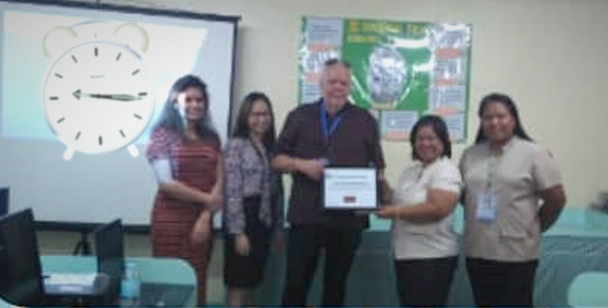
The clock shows h=9 m=16
